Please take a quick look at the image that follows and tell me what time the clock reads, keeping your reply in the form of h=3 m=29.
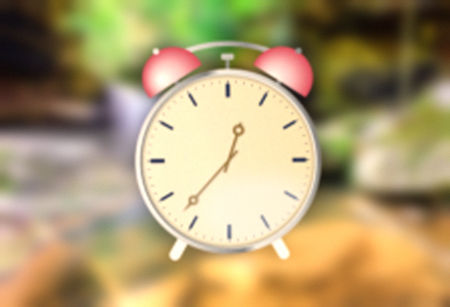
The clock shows h=12 m=37
